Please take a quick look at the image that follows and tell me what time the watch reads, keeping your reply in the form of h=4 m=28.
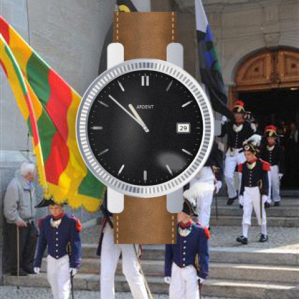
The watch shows h=10 m=52
